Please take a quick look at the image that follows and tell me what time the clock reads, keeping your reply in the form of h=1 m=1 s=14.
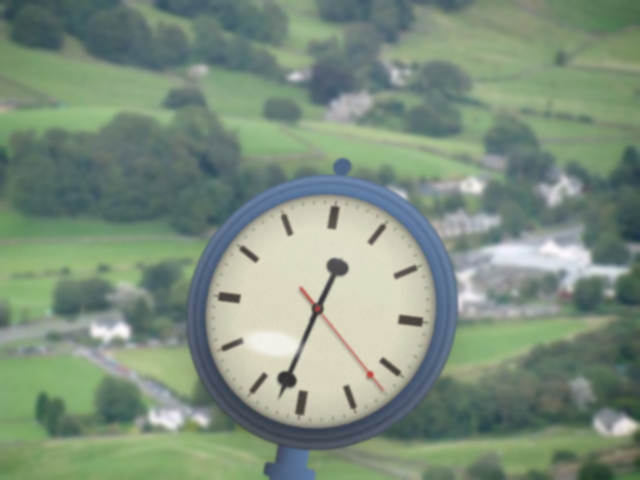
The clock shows h=12 m=32 s=22
